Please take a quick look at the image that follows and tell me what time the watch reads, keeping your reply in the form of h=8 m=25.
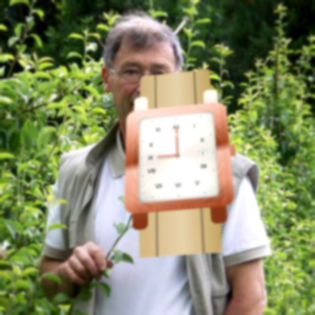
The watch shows h=9 m=0
